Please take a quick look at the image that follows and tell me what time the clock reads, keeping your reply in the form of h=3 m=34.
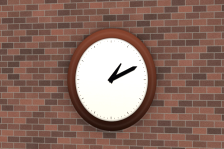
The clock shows h=1 m=11
